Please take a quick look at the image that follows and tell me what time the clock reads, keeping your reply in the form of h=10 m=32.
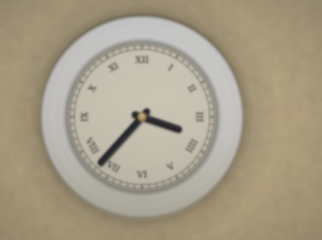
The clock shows h=3 m=37
